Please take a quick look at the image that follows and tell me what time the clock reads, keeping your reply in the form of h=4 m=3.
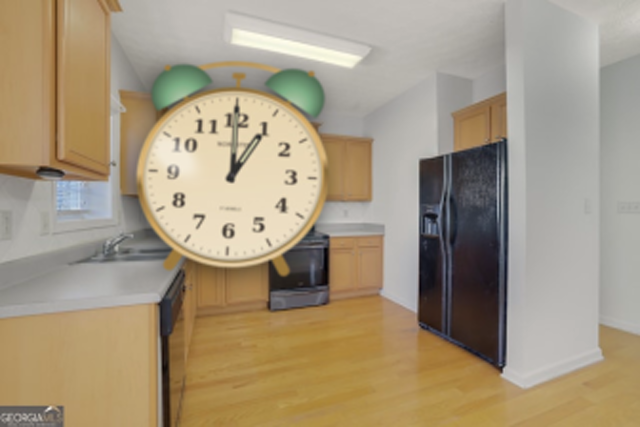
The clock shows h=1 m=0
